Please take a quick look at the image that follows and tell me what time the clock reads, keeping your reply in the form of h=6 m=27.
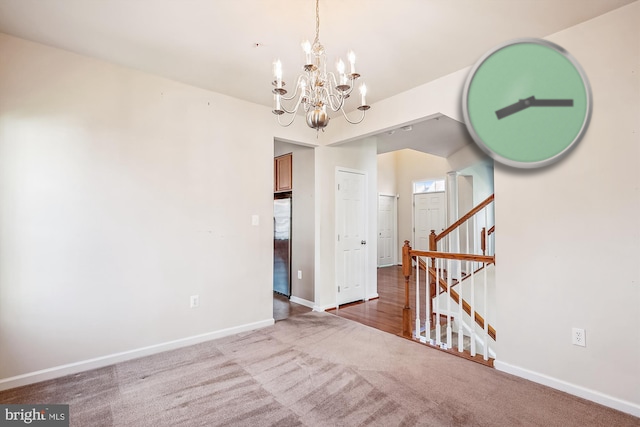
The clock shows h=8 m=15
